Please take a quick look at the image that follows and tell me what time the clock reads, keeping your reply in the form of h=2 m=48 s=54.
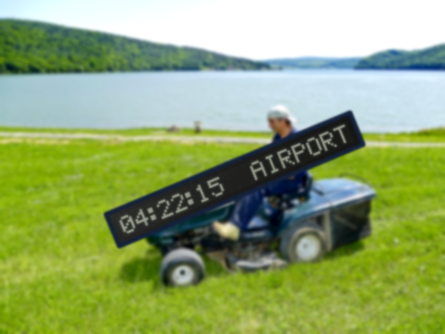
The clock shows h=4 m=22 s=15
